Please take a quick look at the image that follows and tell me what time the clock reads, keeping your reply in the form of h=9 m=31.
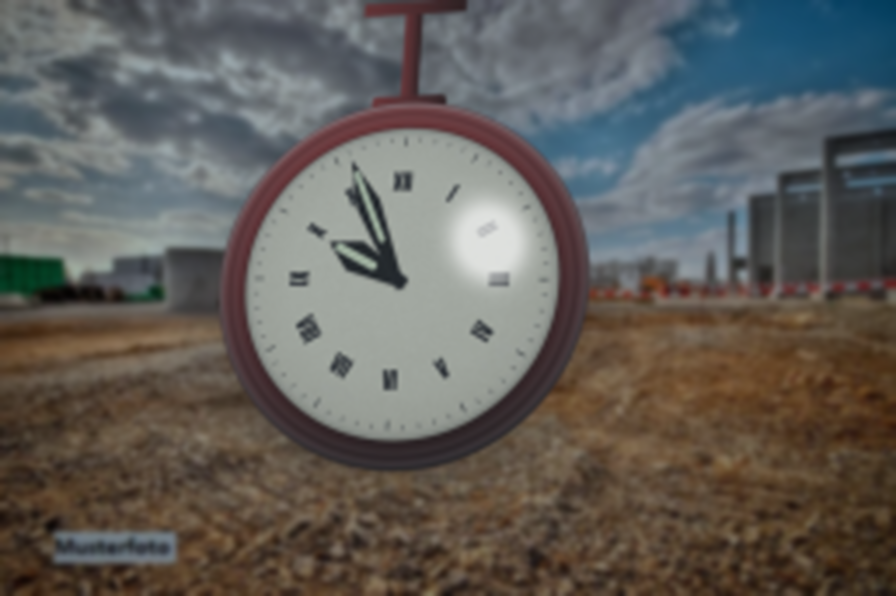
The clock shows h=9 m=56
